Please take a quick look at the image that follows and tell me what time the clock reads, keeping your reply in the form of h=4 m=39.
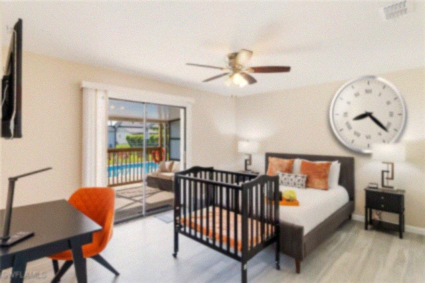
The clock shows h=8 m=22
